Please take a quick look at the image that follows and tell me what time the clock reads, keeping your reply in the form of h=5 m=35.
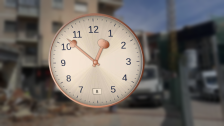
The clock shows h=12 m=52
